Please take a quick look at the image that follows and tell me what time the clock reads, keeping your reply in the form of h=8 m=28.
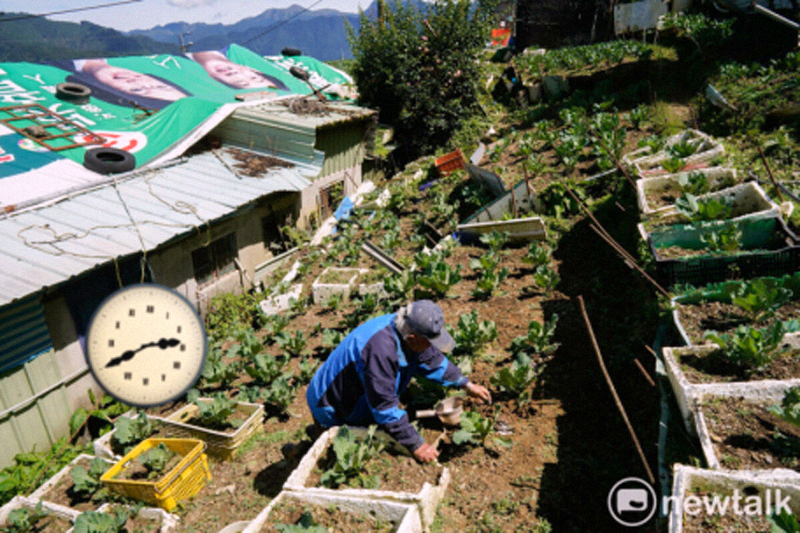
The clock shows h=2 m=40
